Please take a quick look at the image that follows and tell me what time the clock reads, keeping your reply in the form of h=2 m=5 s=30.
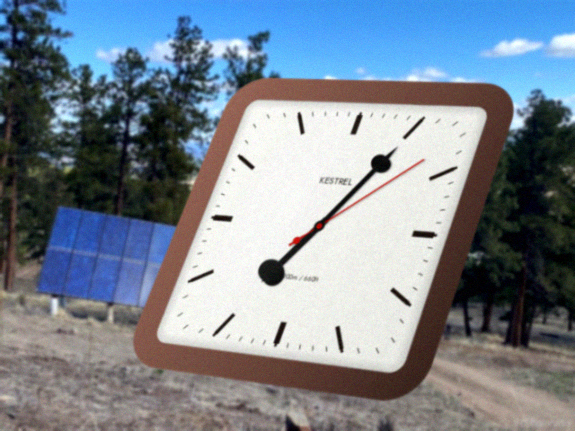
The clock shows h=7 m=5 s=8
